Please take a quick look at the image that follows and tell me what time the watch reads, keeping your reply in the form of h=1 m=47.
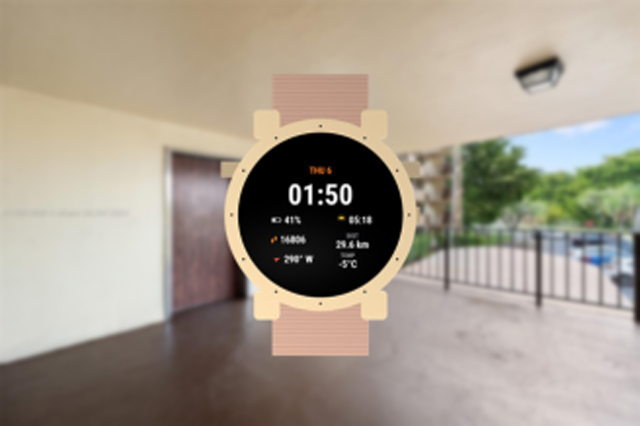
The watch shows h=1 m=50
